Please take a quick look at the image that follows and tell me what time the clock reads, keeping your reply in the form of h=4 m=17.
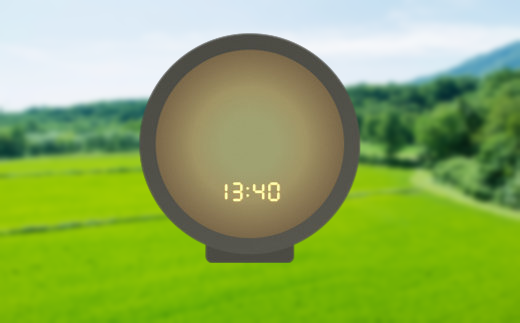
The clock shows h=13 m=40
